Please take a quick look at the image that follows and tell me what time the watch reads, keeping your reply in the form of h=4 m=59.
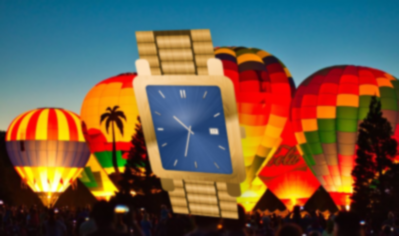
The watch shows h=10 m=33
